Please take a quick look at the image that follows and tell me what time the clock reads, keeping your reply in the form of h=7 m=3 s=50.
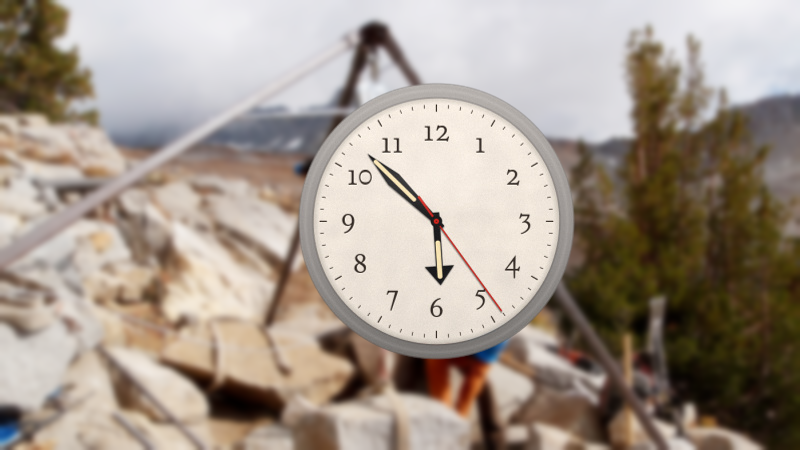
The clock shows h=5 m=52 s=24
